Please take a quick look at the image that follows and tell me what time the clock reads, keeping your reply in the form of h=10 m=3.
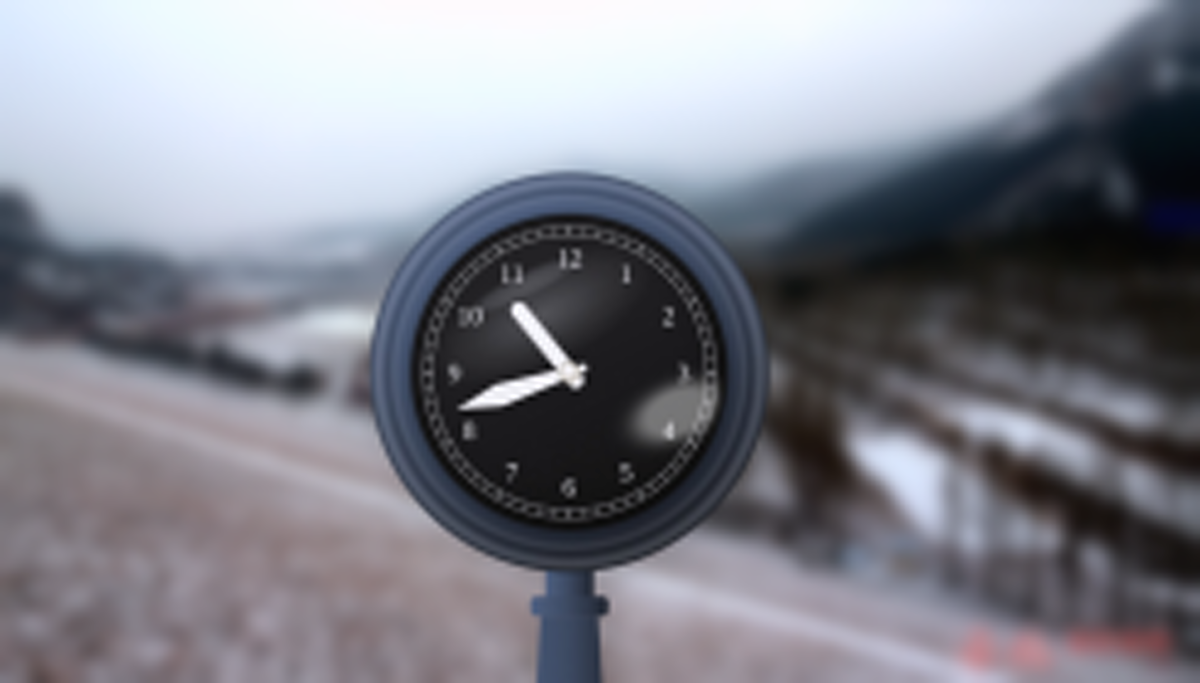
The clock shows h=10 m=42
